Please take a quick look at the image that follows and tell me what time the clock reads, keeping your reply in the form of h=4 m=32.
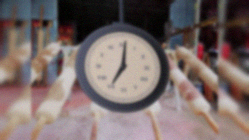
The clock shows h=7 m=1
